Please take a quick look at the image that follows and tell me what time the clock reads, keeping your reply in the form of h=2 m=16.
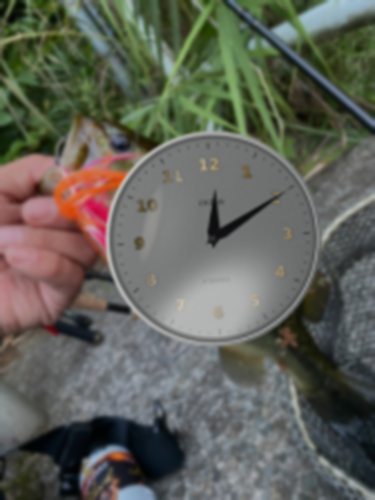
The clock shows h=12 m=10
